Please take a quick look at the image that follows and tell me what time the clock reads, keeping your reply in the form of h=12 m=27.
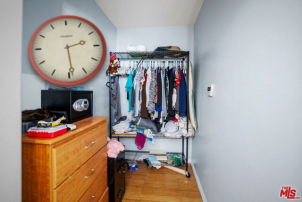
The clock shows h=2 m=29
